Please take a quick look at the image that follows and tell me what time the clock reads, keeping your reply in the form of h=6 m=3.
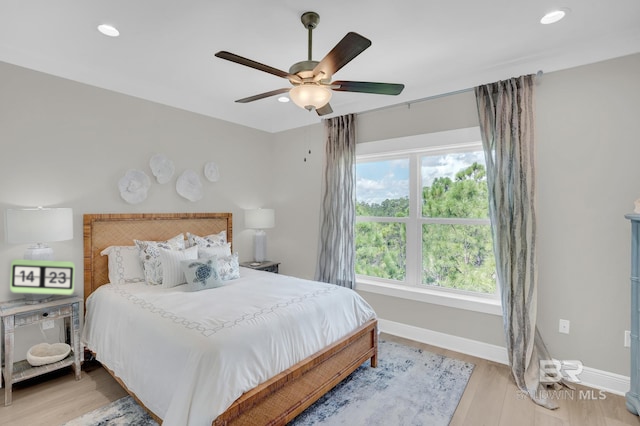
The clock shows h=14 m=23
